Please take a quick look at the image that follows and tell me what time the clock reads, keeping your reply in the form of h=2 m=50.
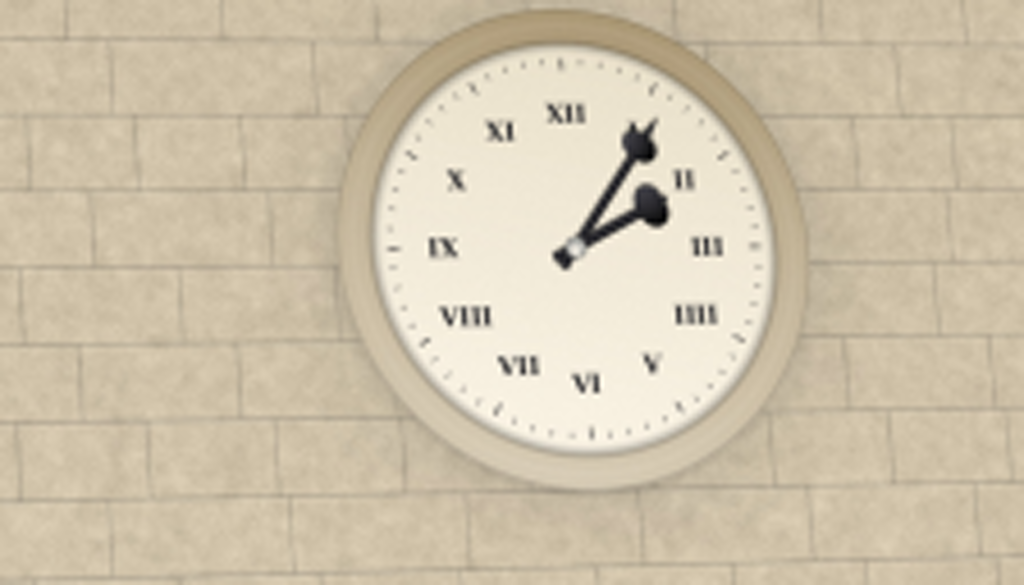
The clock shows h=2 m=6
